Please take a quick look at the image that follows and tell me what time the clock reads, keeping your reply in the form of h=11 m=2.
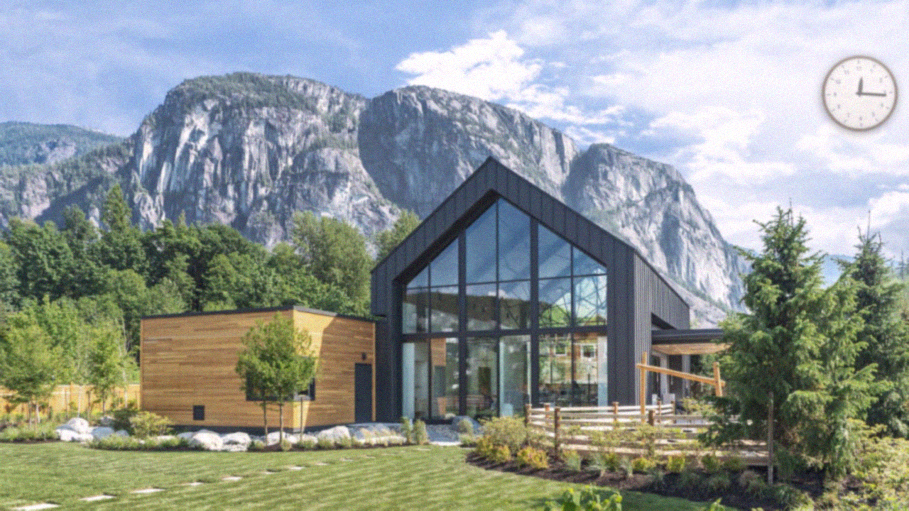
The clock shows h=12 m=16
